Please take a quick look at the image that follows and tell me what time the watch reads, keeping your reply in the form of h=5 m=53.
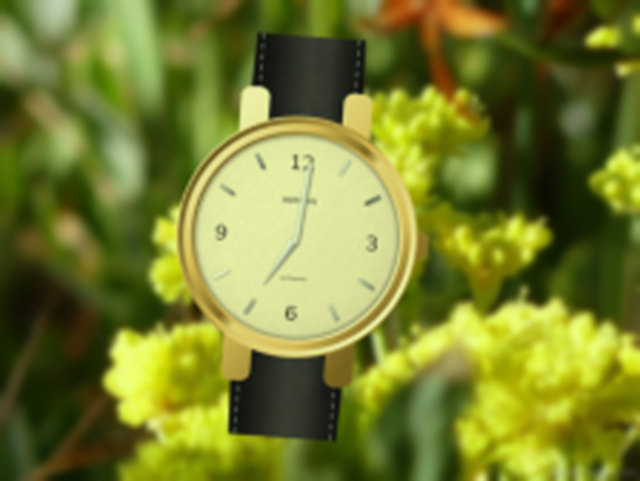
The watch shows h=7 m=1
